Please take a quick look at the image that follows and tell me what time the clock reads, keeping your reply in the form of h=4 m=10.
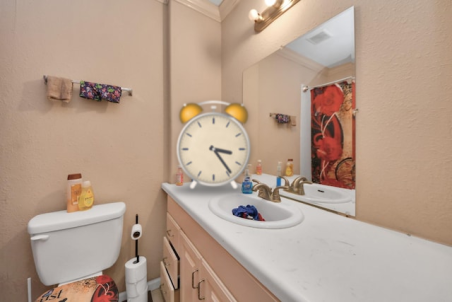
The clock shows h=3 m=24
